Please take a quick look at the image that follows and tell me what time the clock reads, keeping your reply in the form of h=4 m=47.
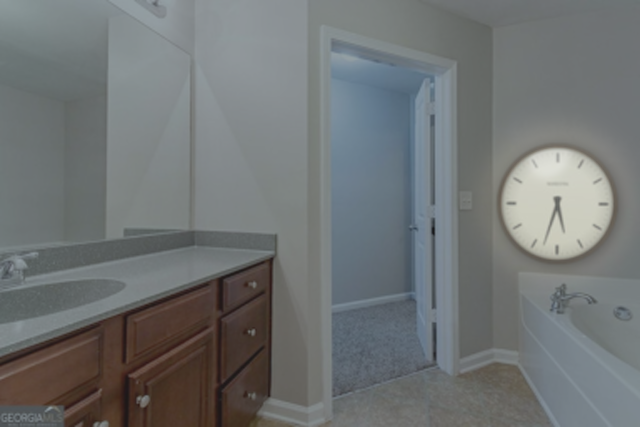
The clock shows h=5 m=33
